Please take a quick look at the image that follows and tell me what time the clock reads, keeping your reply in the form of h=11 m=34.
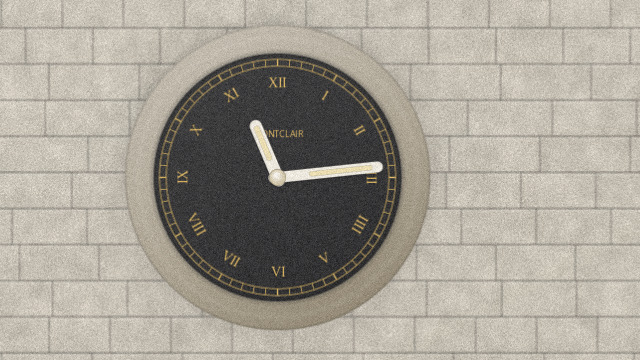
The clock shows h=11 m=14
